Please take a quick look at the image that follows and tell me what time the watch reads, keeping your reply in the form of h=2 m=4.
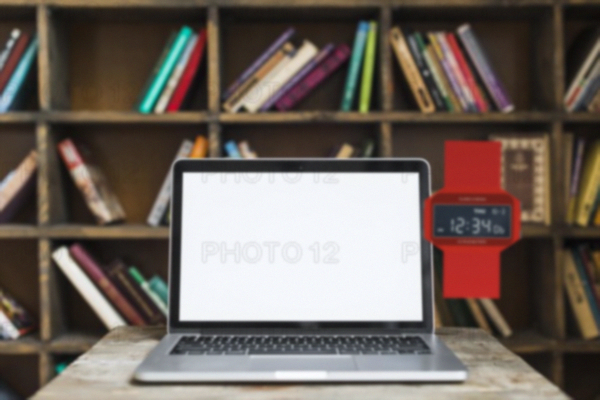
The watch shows h=12 m=34
